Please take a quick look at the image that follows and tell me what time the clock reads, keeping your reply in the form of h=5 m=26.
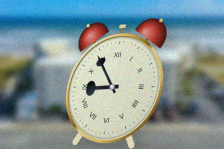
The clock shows h=8 m=54
